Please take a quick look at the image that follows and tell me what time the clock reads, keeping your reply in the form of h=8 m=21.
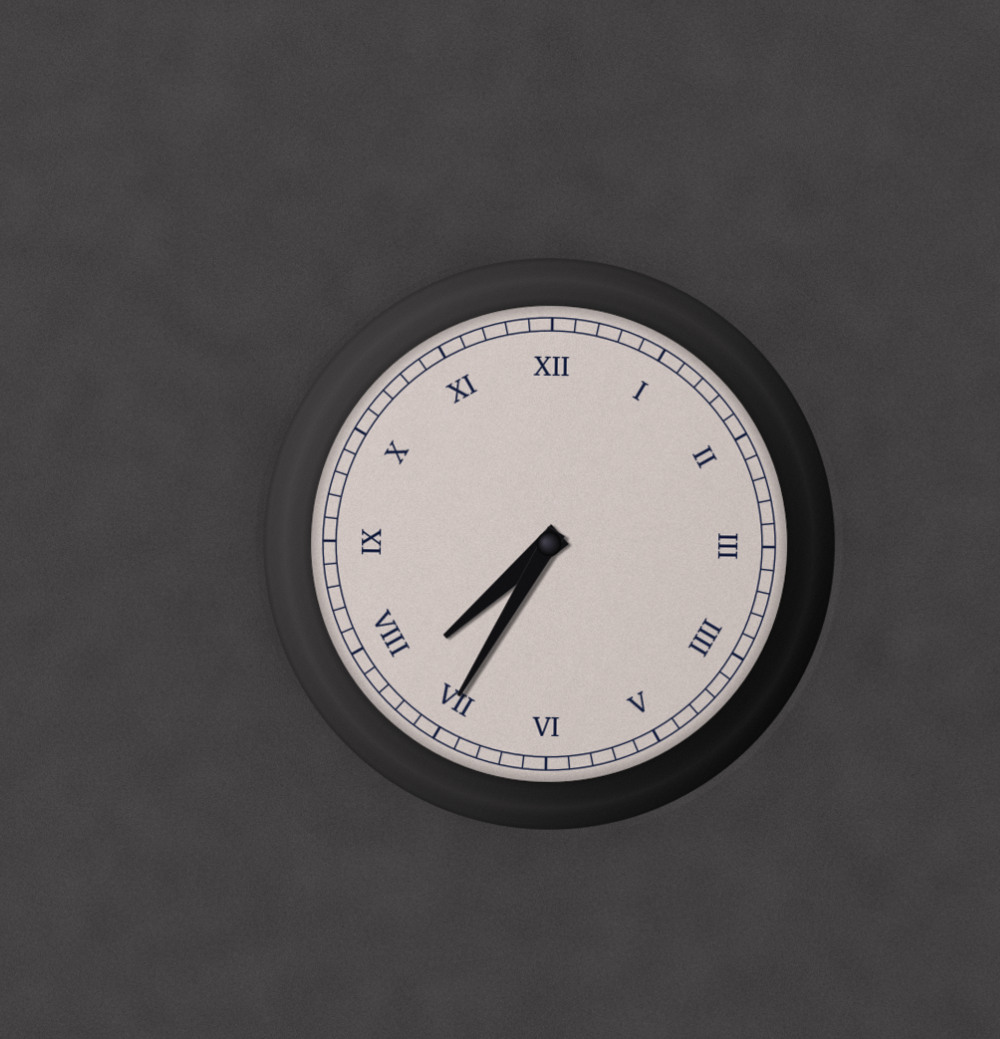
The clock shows h=7 m=35
